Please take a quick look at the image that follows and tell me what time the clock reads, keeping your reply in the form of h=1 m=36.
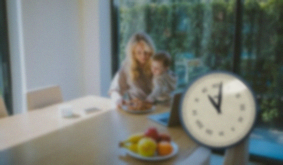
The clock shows h=11 m=2
